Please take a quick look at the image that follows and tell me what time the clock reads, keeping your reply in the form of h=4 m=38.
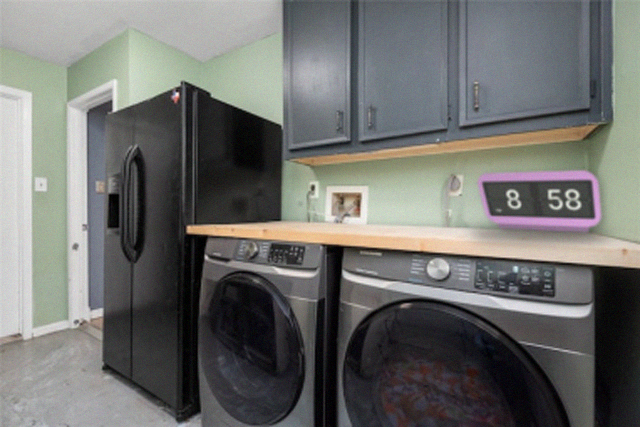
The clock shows h=8 m=58
